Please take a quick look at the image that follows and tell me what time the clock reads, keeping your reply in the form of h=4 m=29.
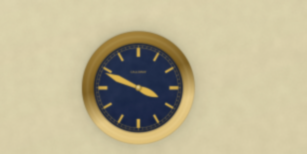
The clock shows h=3 m=49
